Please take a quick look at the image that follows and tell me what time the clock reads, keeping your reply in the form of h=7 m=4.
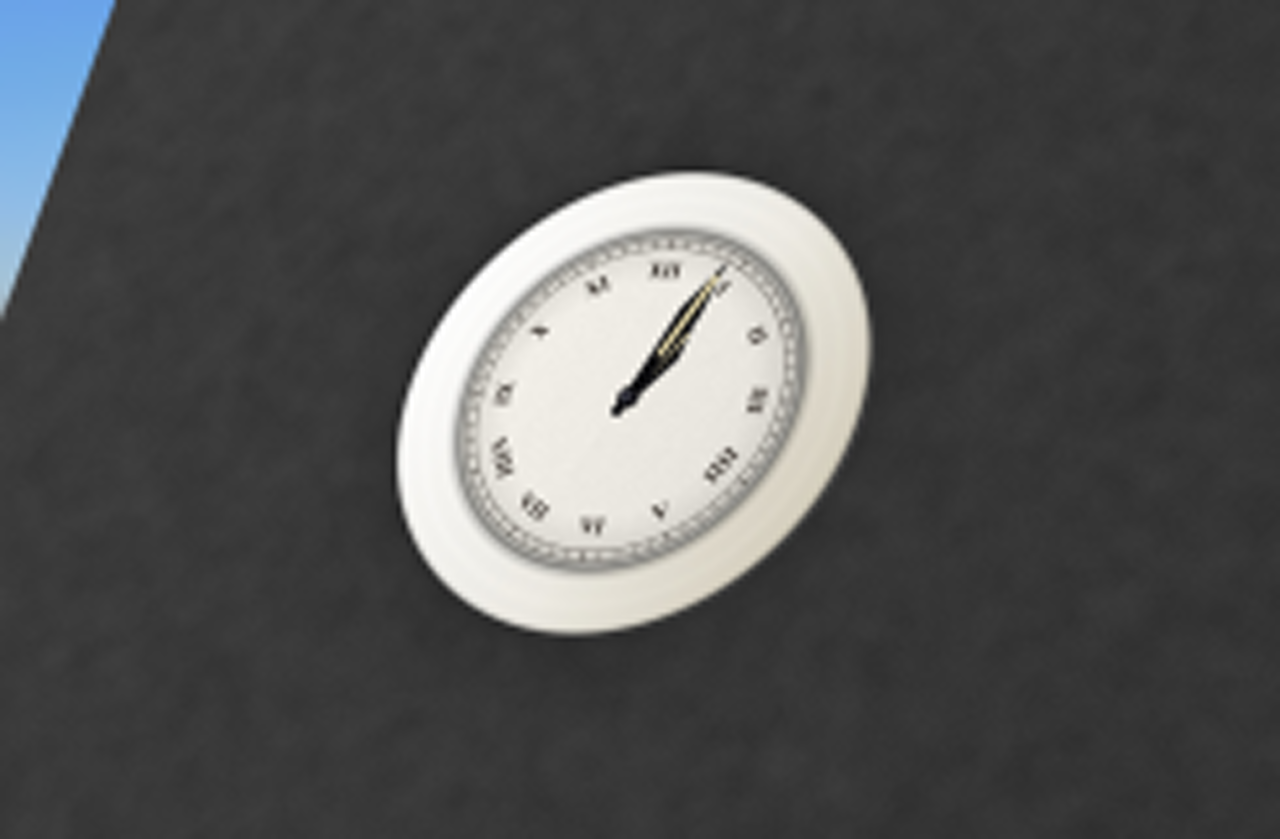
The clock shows h=1 m=4
